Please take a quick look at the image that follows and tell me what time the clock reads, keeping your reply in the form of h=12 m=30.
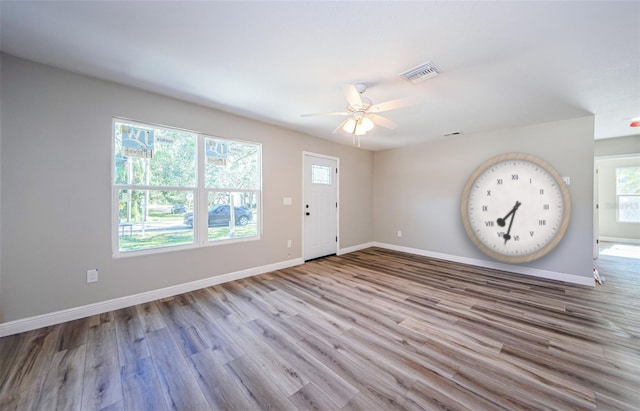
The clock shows h=7 m=33
